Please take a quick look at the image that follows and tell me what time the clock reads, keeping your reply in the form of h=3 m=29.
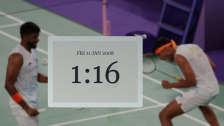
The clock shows h=1 m=16
